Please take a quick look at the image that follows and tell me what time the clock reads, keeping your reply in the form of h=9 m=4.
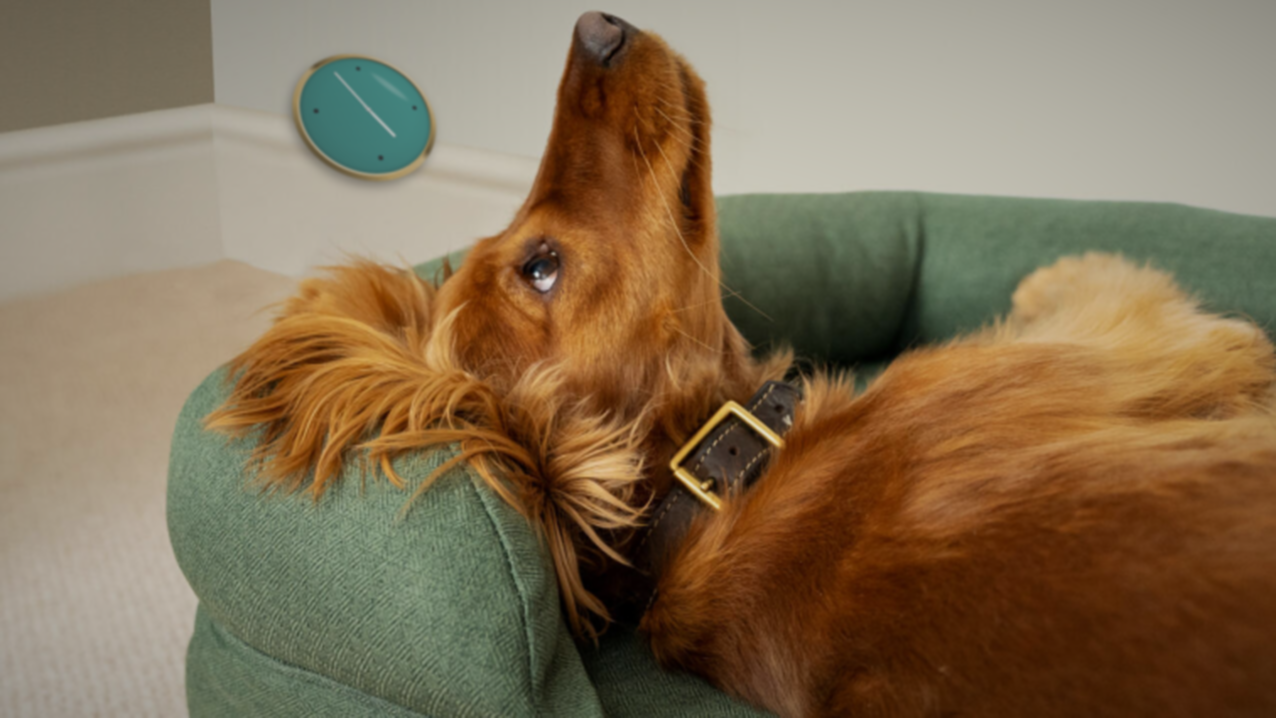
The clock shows h=4 m=55
